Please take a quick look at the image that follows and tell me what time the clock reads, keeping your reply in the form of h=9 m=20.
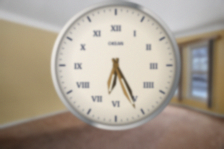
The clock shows h=6 m=26
